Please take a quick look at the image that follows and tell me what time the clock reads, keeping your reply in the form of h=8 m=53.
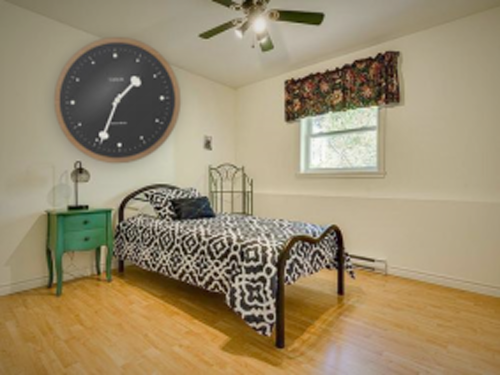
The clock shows h=1 m=34
